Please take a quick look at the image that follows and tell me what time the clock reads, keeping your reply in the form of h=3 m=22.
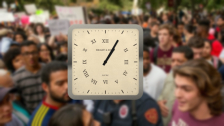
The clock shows h=1 m=5
